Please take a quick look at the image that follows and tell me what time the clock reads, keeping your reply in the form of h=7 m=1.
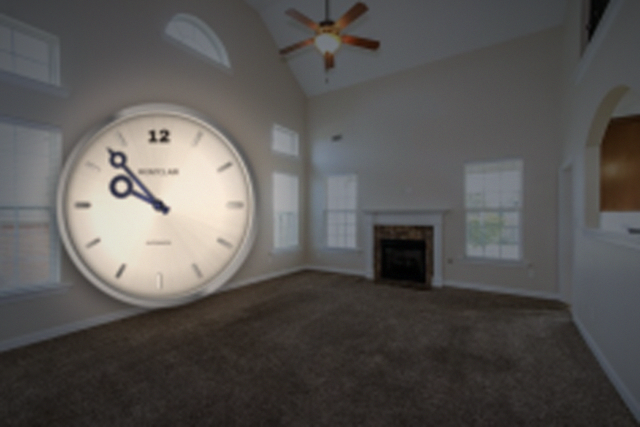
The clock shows h=9 m=53
